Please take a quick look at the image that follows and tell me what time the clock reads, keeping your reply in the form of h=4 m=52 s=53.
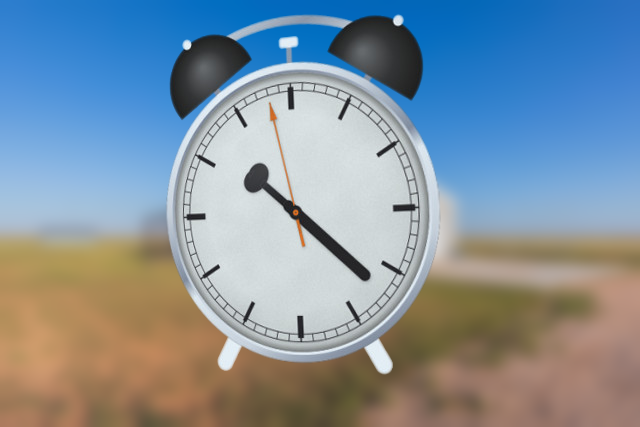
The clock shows h=10 m=21 s=58
